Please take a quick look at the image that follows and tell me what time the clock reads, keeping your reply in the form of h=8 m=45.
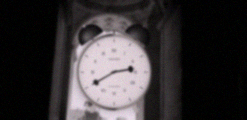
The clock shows h=2 m=40
